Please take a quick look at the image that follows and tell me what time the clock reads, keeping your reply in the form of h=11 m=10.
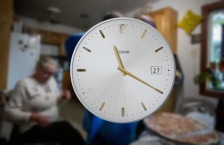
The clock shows h=11 m=20
